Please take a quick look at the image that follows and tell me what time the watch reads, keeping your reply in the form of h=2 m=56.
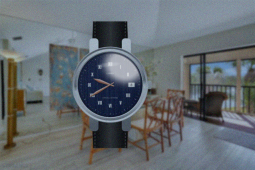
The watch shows h=9 m=40
